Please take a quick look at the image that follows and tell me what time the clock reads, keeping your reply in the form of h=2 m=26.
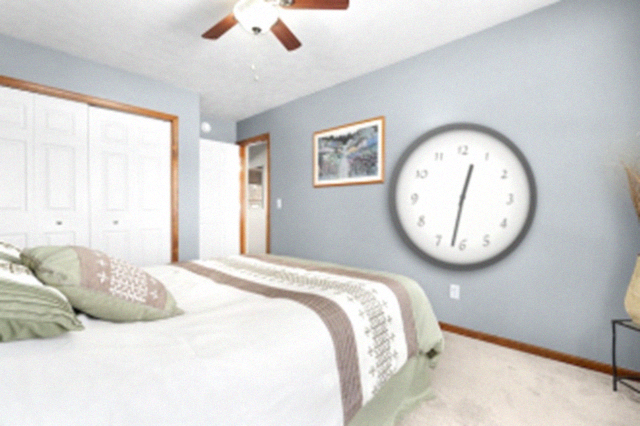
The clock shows h=12 m=32
